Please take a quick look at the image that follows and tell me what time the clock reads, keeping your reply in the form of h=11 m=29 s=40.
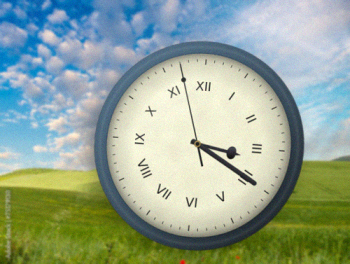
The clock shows h=3 m=19 s=57
